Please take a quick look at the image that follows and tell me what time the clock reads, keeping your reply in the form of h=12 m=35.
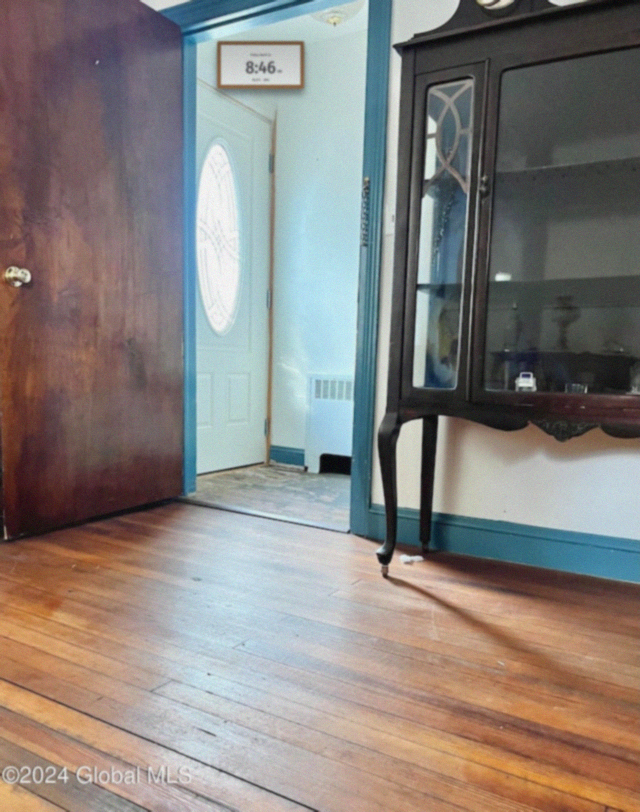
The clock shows h=8 m=46
